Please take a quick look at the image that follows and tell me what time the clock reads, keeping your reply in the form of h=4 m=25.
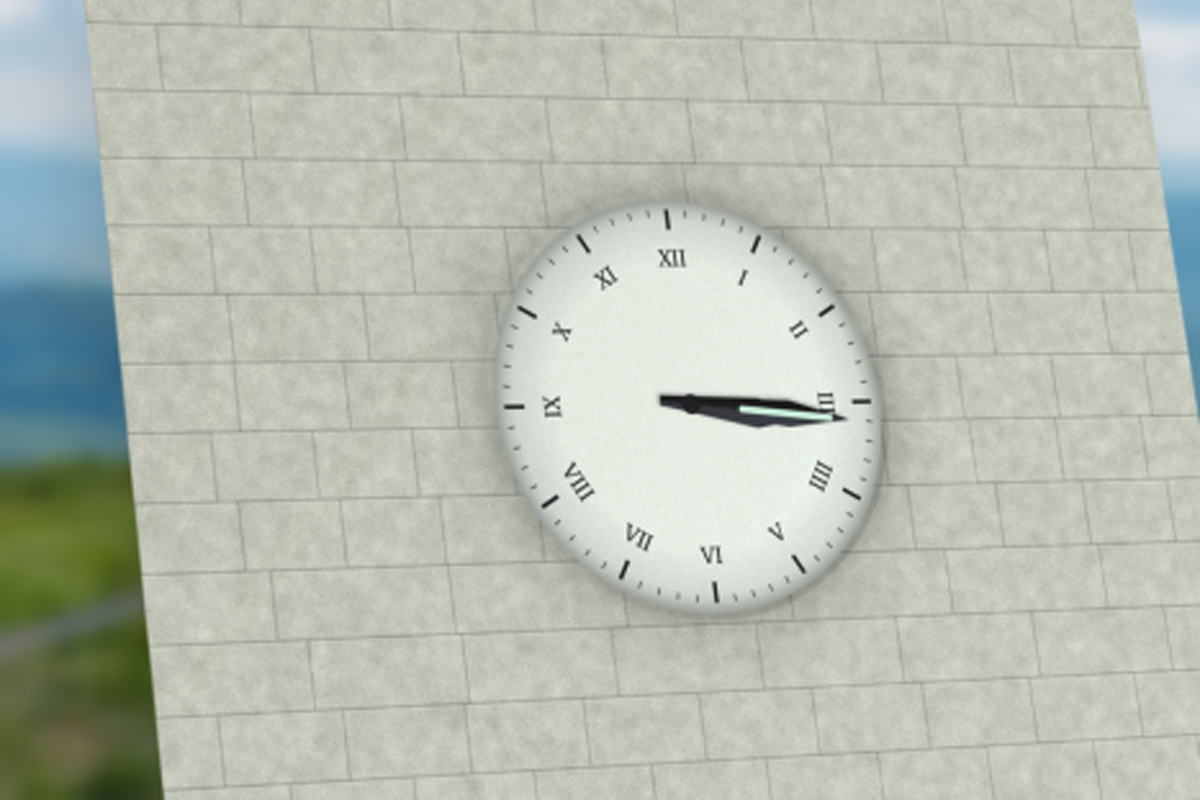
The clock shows h=3 m=16
